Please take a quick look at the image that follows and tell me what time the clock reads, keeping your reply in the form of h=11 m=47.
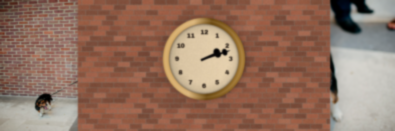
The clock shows h=2 m=12
